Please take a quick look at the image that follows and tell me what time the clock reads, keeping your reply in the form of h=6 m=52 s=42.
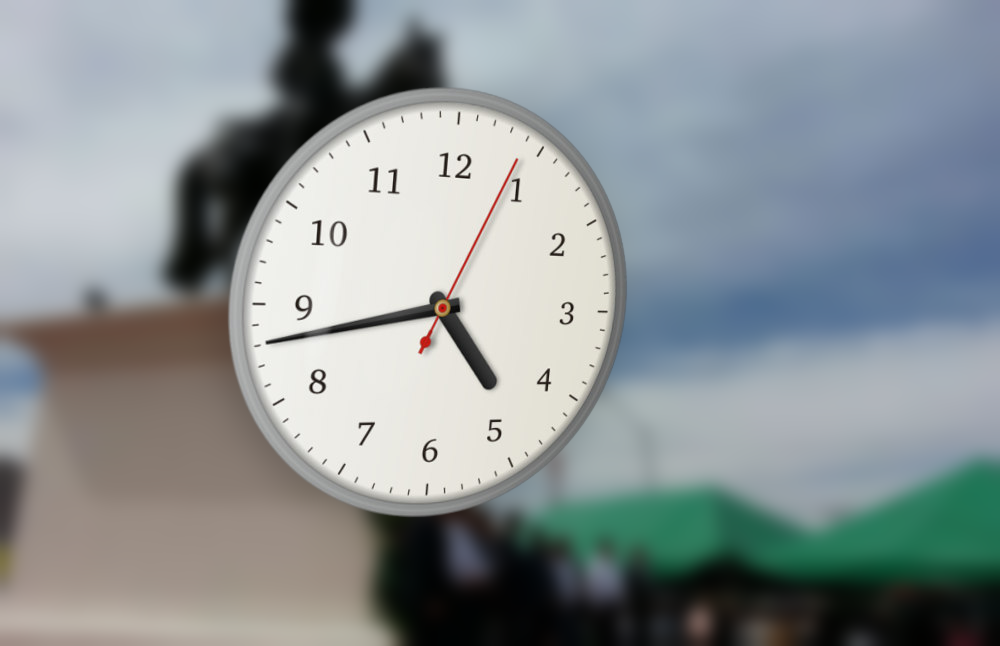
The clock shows h=4 m=43 s=4
